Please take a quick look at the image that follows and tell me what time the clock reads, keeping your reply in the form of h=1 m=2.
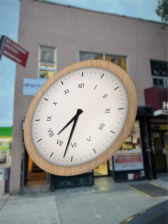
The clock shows h=7 m=32
